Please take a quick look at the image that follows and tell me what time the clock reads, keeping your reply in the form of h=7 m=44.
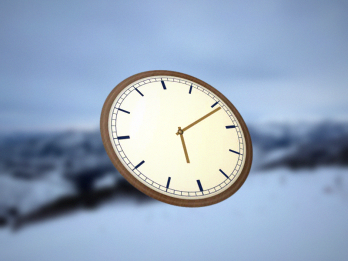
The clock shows h=6 m=11
